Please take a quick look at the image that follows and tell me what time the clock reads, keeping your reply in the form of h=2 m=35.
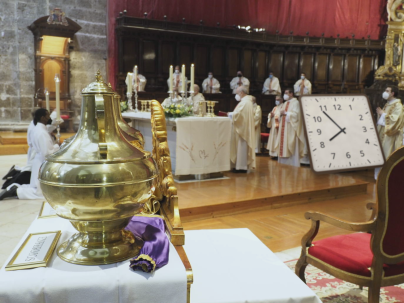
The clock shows h=7 m=54
